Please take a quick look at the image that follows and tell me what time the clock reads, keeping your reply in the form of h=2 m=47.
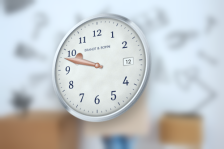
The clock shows h=9 m=48
